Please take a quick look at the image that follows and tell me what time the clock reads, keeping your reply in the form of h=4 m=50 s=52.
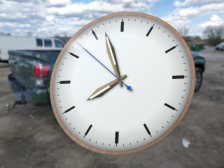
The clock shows h=7 m=56 s=52
